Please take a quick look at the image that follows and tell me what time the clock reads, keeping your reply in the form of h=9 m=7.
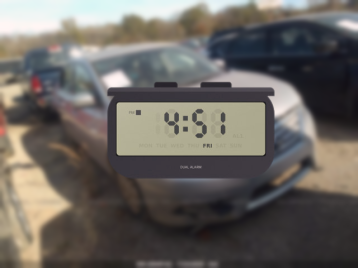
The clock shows h=4 m=51
